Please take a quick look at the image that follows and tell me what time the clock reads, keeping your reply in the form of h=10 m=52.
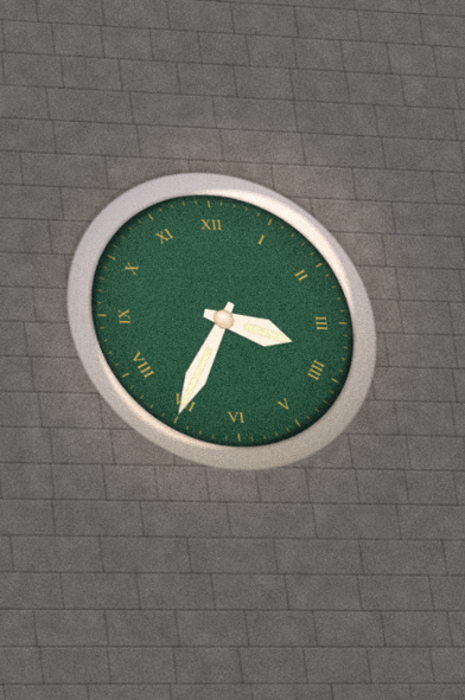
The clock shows h=3 m=35
